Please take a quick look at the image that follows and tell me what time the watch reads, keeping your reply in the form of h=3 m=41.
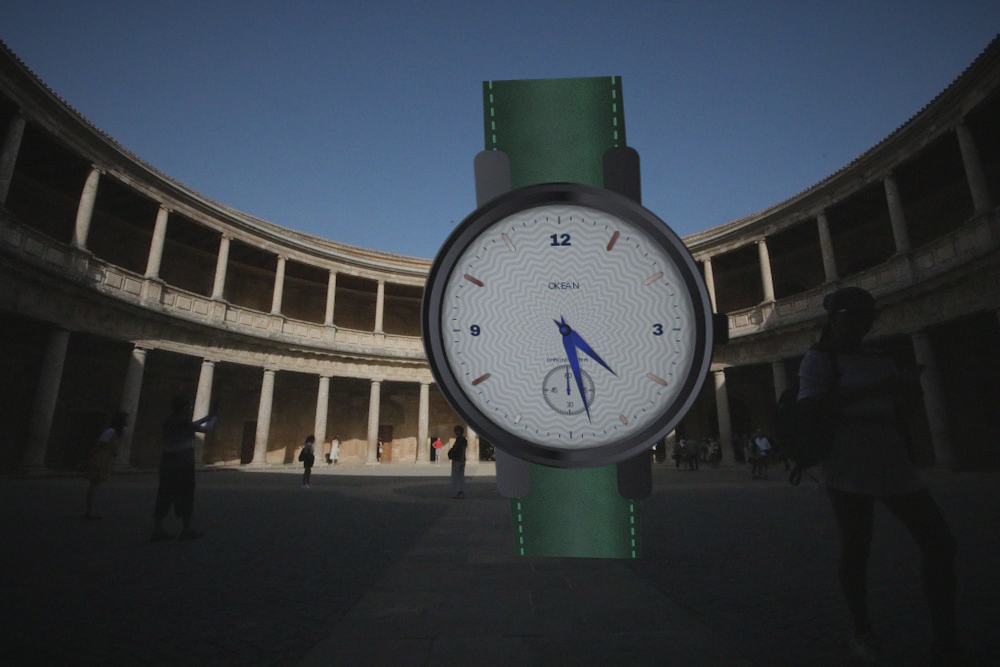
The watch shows h=4 m=28
